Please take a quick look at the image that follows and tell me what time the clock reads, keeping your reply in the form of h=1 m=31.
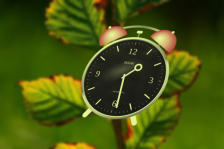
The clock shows h=1 m=29
